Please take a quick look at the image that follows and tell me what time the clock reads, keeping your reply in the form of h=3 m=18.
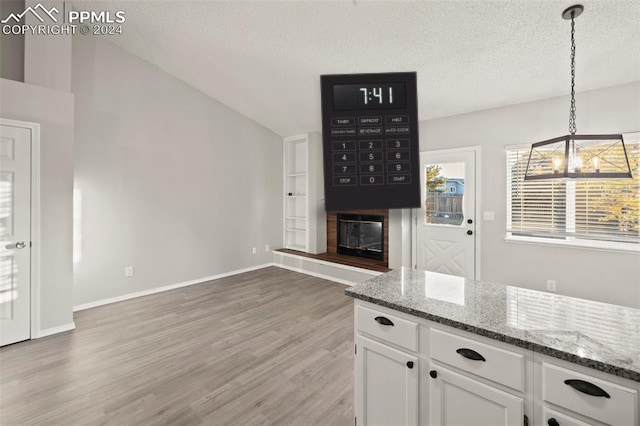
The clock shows h=7 m=41
